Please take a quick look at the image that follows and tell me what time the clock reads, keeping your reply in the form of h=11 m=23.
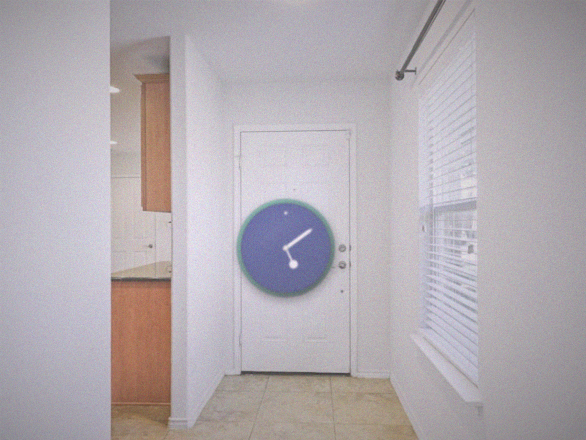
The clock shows h=5 m=9
